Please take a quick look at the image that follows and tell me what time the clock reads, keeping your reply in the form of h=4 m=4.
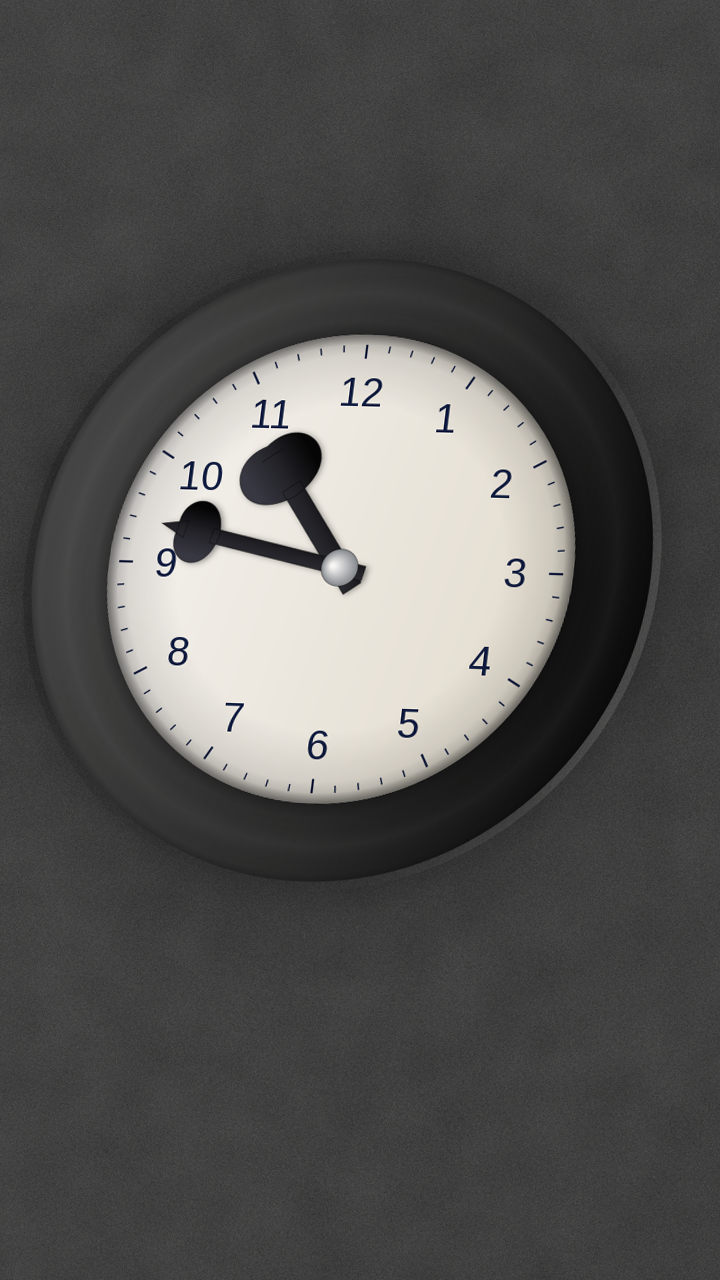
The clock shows h=10 m=47
